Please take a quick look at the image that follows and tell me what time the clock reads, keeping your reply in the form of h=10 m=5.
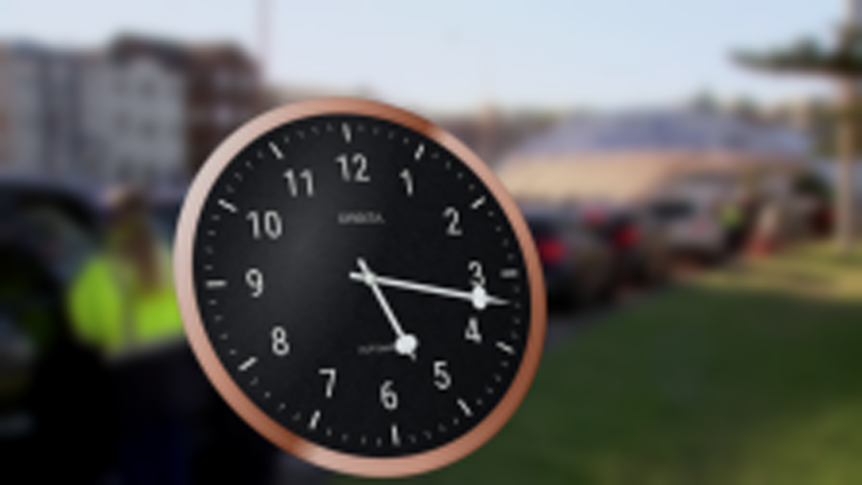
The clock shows h=5 m=17
